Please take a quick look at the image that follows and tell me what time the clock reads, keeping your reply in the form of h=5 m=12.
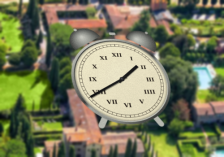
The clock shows h=1 m=40
